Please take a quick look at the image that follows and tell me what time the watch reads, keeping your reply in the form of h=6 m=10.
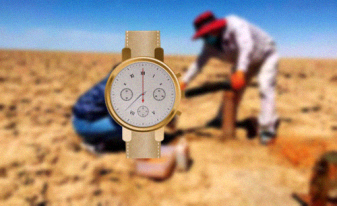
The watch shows h=7 m=38
